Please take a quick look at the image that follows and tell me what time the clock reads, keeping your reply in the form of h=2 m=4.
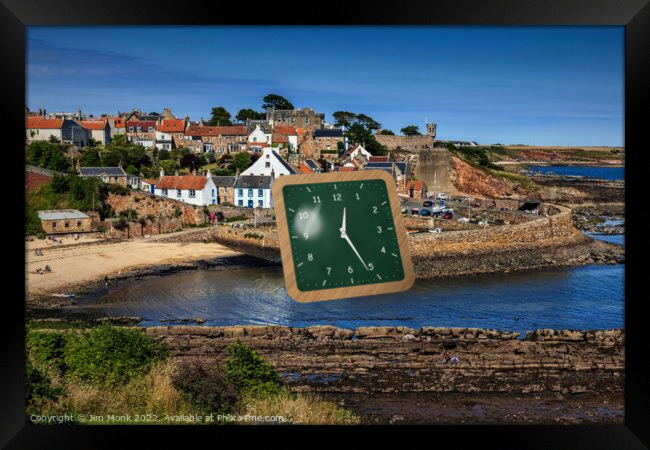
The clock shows h=12 m=26
